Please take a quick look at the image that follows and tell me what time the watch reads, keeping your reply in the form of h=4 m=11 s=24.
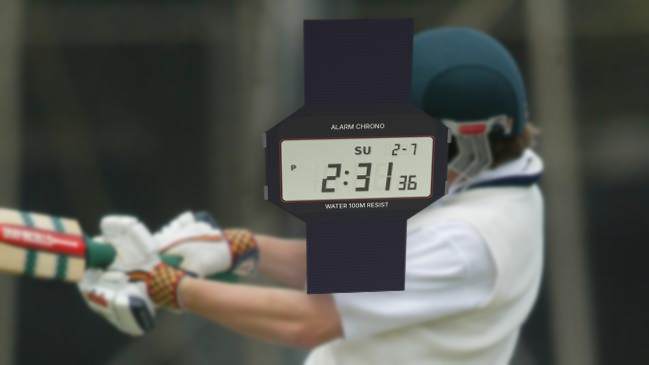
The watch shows h=2 m=31 s=36
